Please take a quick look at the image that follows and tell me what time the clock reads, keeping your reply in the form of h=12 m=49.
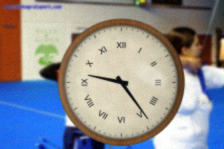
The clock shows h=9 m=24
